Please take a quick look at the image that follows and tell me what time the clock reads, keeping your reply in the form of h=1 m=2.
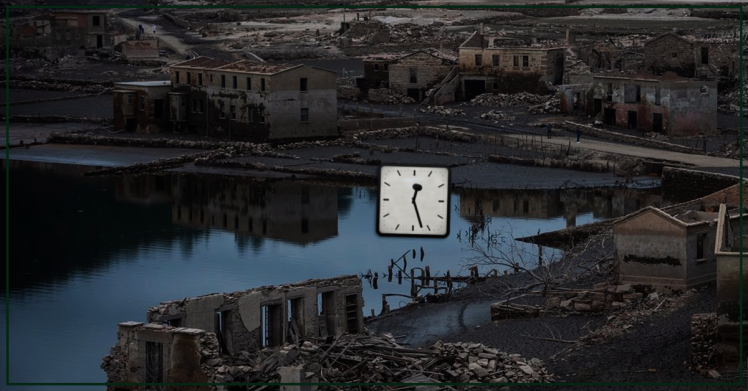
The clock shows h=12 m=27
